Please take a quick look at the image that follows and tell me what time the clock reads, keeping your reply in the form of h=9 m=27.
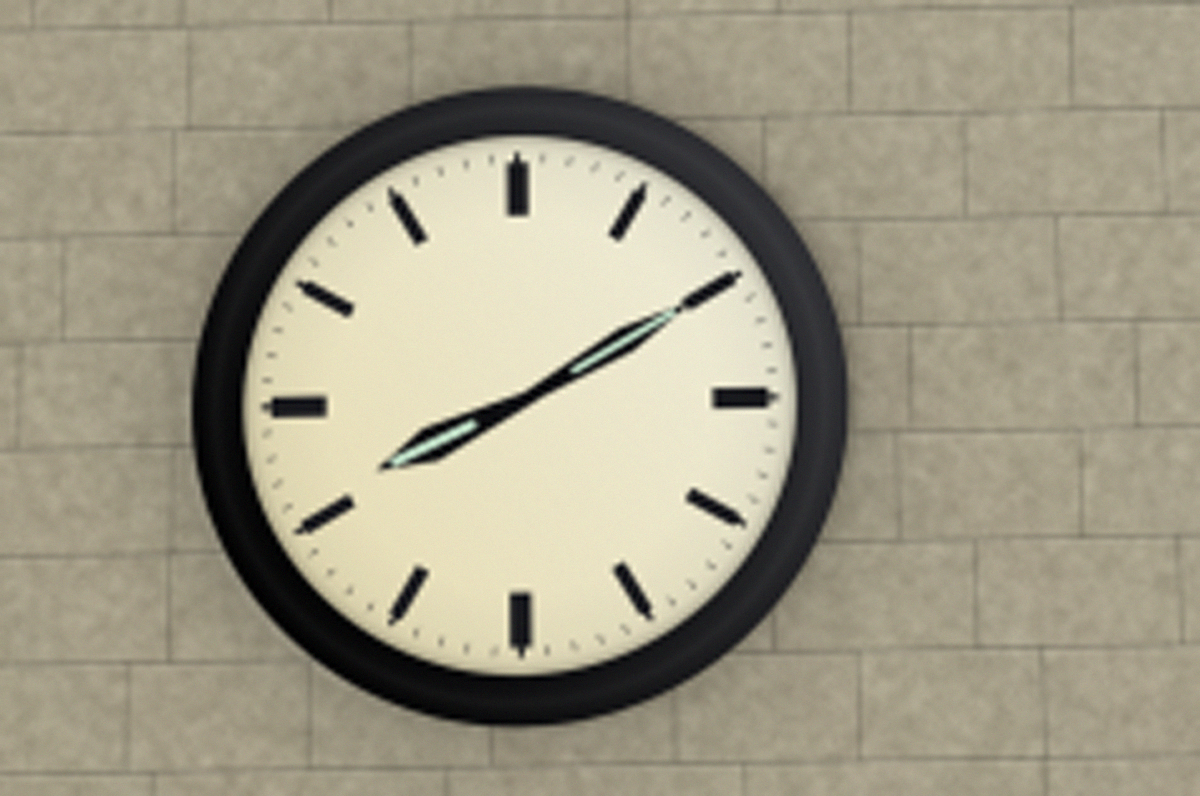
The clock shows h=8 m=10
